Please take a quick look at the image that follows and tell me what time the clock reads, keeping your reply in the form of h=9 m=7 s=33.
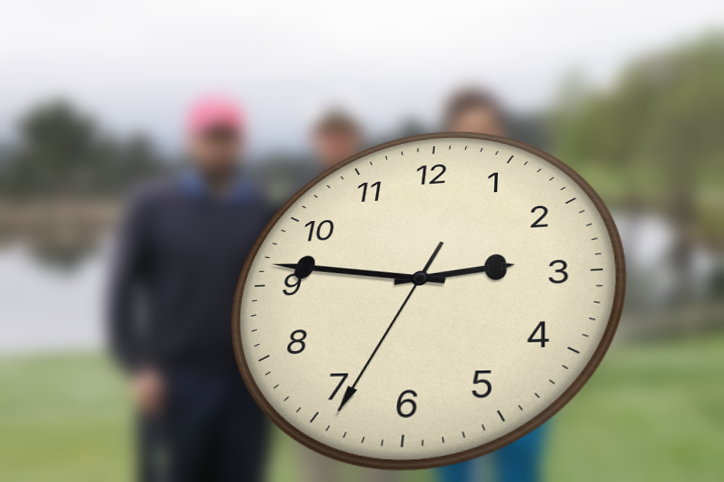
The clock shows h=2 m=46 s=34
